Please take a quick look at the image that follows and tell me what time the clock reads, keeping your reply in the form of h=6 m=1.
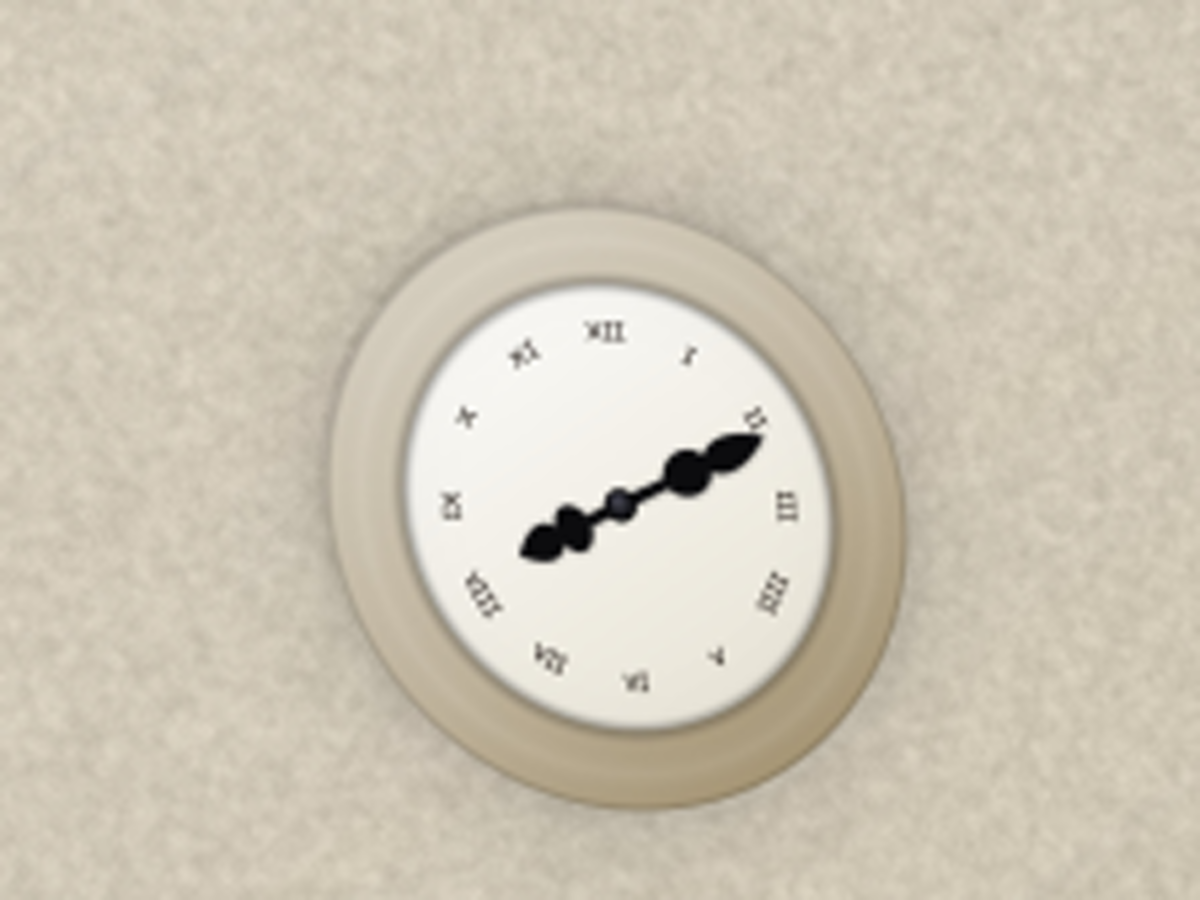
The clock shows h=8 m=11
